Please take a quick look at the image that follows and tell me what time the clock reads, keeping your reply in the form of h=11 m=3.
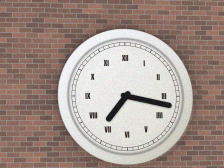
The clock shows h=7 m=17
